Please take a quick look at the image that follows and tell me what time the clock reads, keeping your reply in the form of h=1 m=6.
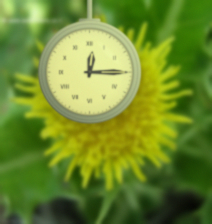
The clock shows h=12 m=15
